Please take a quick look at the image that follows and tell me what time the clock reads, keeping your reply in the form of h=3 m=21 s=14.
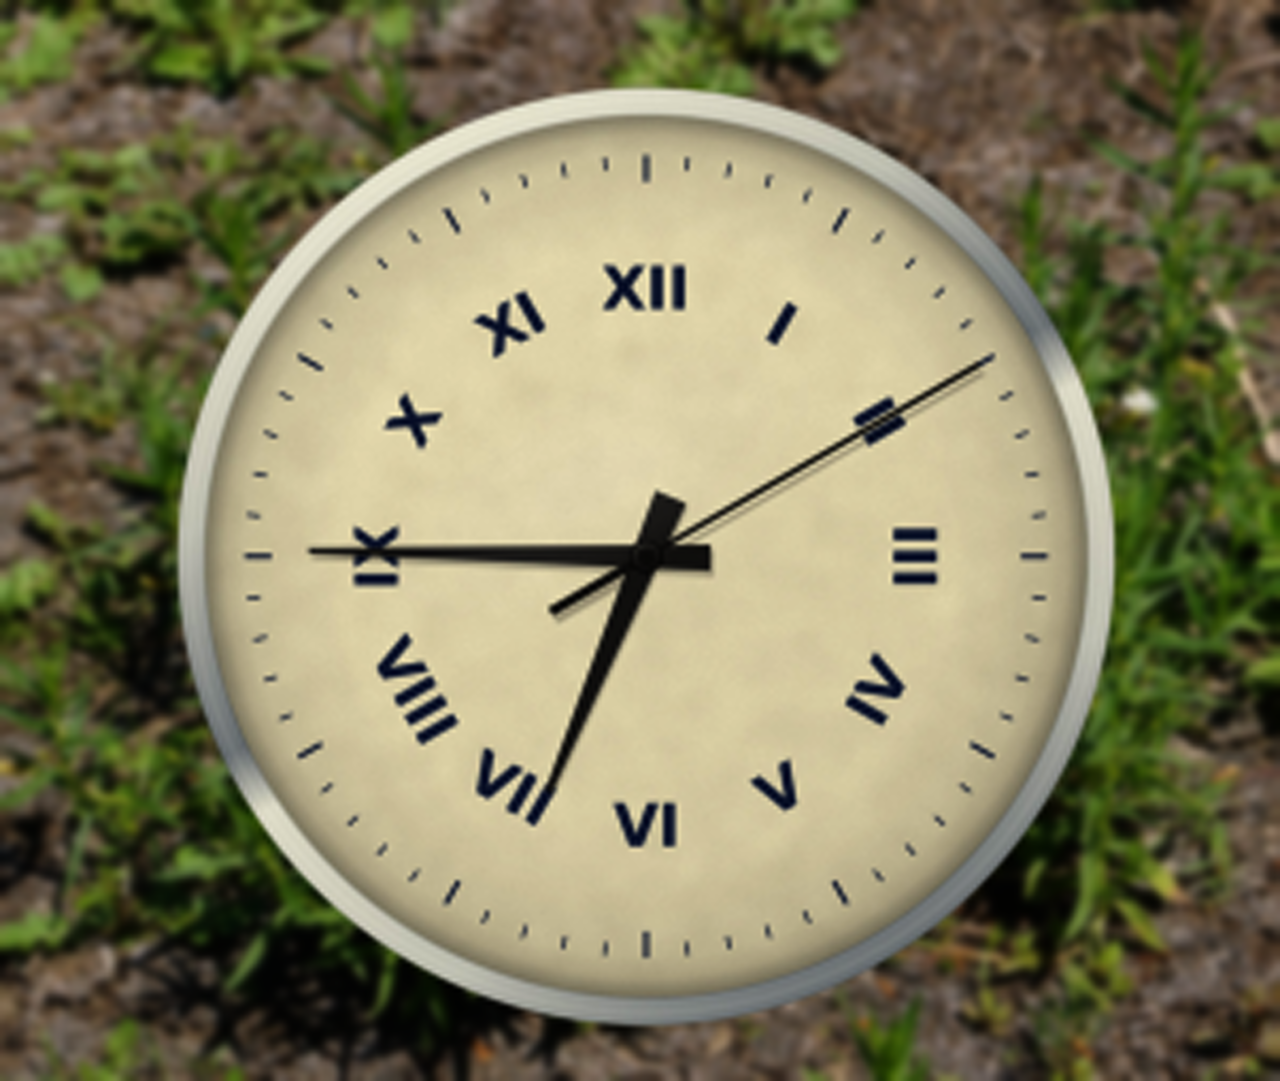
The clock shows h=6 m=45 s=10
